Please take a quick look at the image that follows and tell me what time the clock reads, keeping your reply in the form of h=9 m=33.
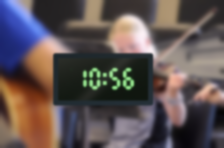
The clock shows h=10 m=56
